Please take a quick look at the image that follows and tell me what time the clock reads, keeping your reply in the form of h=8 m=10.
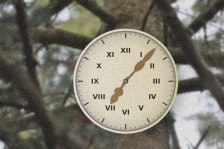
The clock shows h=7 m=7
